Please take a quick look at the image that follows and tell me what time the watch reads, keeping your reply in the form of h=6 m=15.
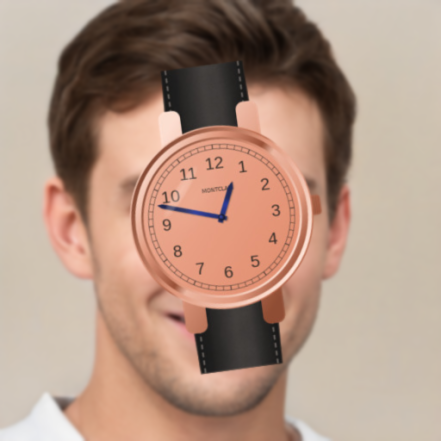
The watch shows h=12 m=48
